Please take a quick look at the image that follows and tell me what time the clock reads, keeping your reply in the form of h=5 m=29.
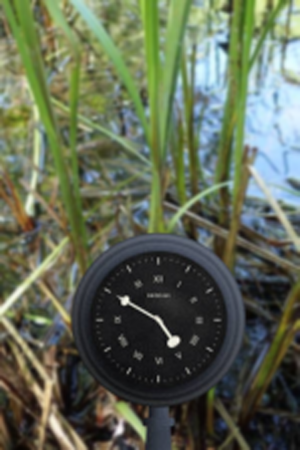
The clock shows h=4 m=50
